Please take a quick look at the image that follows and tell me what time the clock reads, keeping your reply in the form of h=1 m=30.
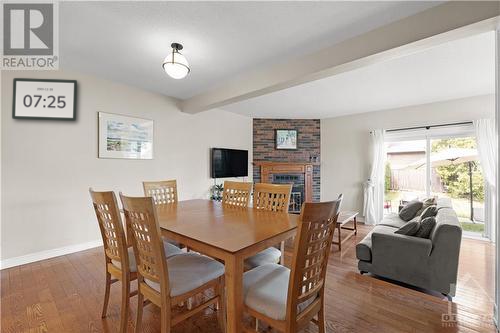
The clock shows h=7 m=25
